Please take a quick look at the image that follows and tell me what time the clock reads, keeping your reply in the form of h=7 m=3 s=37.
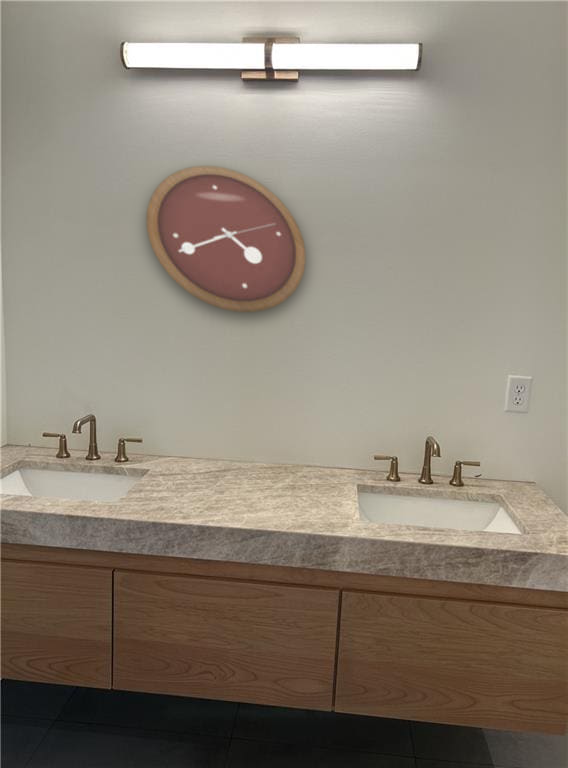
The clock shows h=4 m=42 s=13
